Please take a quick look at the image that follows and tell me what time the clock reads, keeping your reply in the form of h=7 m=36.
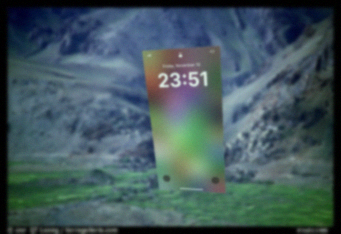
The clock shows h=23 m=51
